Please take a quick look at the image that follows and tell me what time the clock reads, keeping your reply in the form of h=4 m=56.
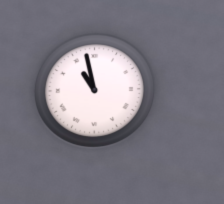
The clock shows h=10 m=58
